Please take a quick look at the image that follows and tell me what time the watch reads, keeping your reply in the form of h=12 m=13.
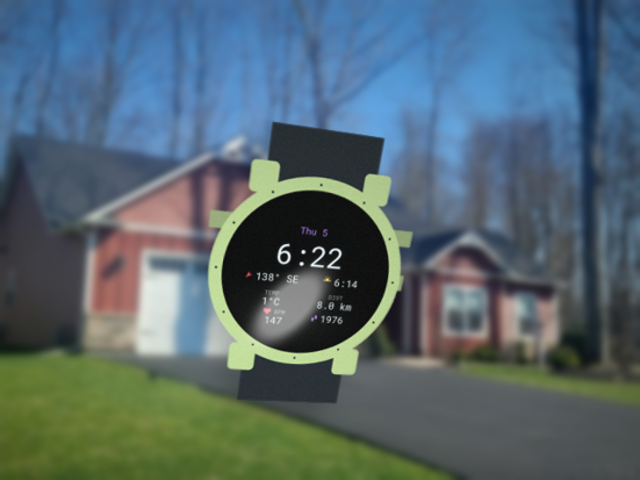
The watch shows h=6 m=22
